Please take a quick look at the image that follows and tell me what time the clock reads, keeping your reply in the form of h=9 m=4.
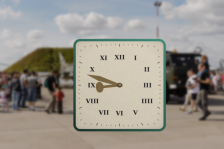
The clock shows h=8 m=48
